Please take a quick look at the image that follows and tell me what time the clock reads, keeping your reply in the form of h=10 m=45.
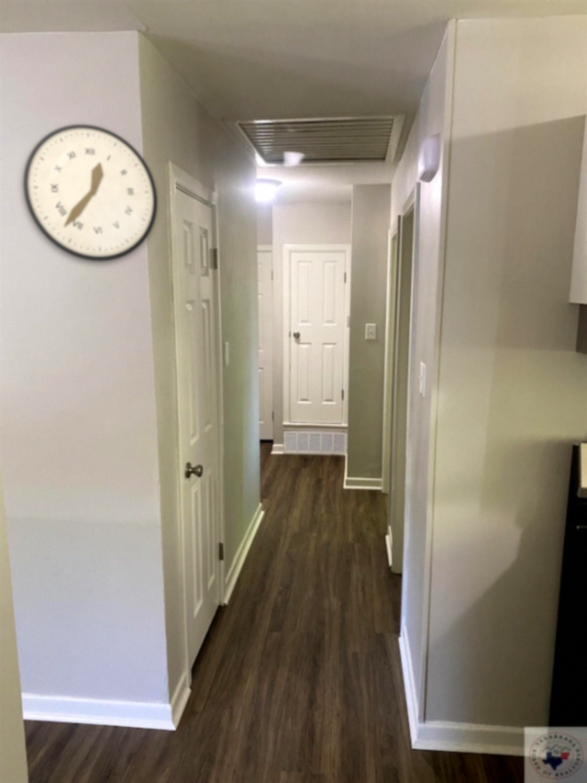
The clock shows h=12 m=37
